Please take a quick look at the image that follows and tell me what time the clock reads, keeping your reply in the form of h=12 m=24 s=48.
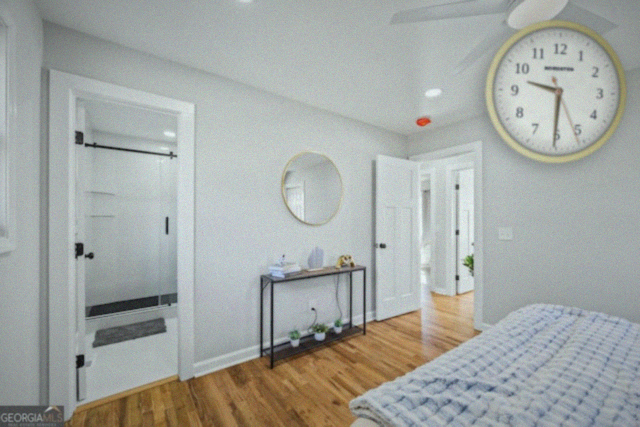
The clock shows h=9 m=30 s=26
